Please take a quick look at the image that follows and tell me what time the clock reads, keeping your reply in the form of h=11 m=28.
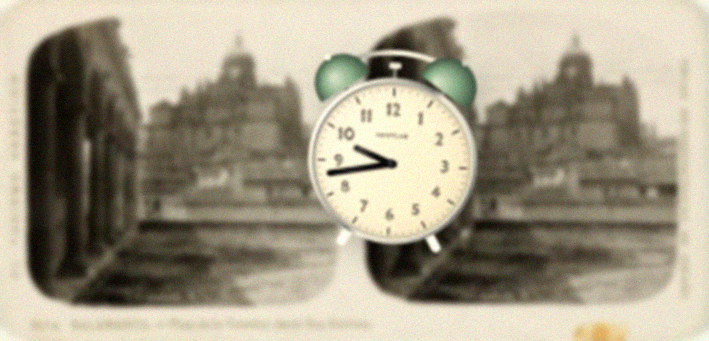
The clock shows h=9 m=43
